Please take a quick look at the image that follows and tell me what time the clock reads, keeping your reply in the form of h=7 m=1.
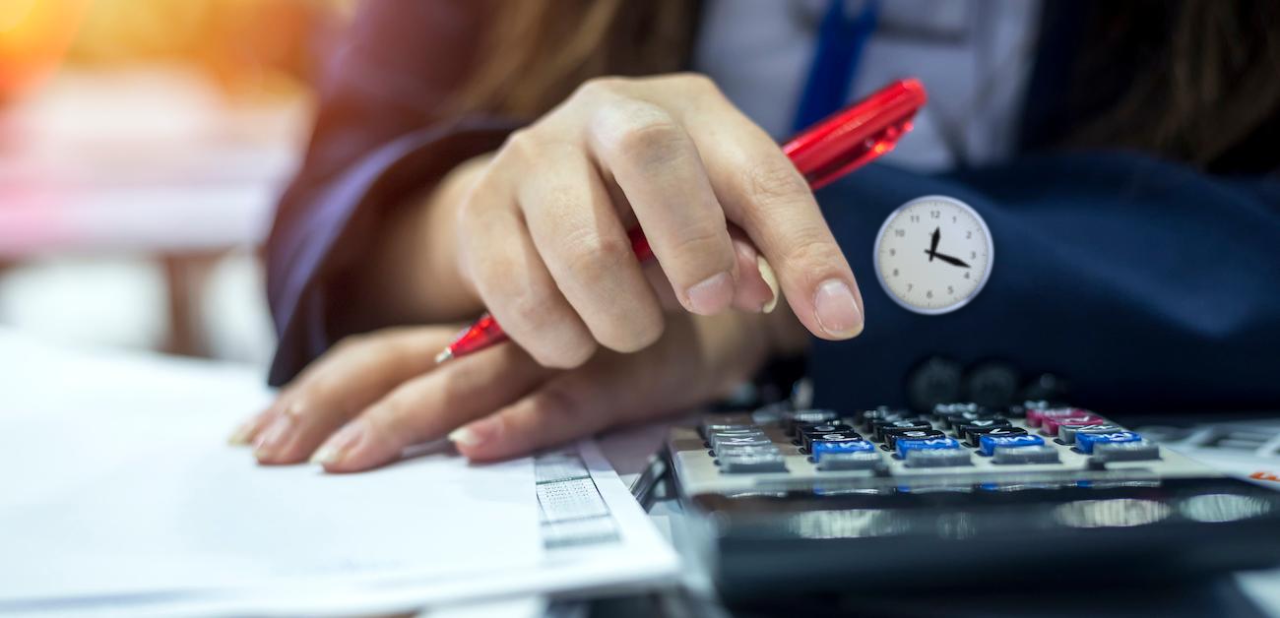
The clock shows h=12 m=18
